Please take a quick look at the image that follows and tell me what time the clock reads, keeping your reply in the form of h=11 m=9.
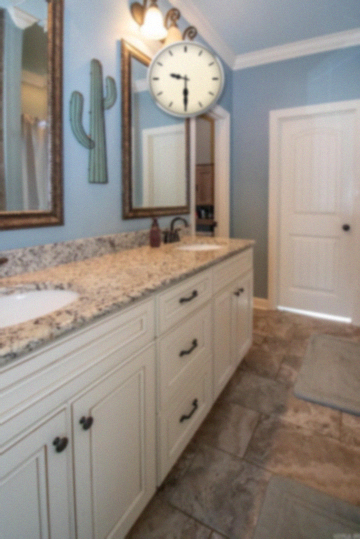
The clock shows h=9 m=30
